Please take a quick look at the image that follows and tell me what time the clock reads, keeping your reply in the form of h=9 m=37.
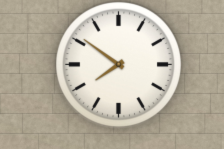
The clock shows h=7 m=51
